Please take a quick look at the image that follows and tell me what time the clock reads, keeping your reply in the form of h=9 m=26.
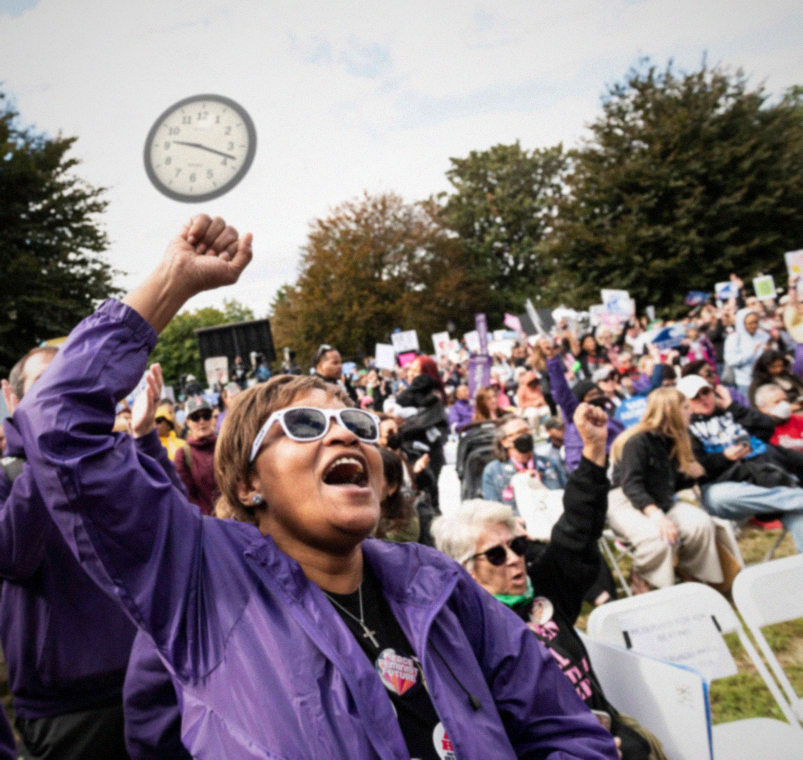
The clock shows h=9 m=18
